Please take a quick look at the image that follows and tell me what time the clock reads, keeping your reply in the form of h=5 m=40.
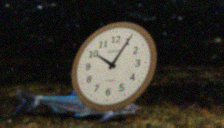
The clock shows h=10 m=5
